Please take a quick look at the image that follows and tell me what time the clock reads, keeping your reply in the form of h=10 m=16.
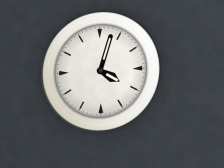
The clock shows h=4 m=3
